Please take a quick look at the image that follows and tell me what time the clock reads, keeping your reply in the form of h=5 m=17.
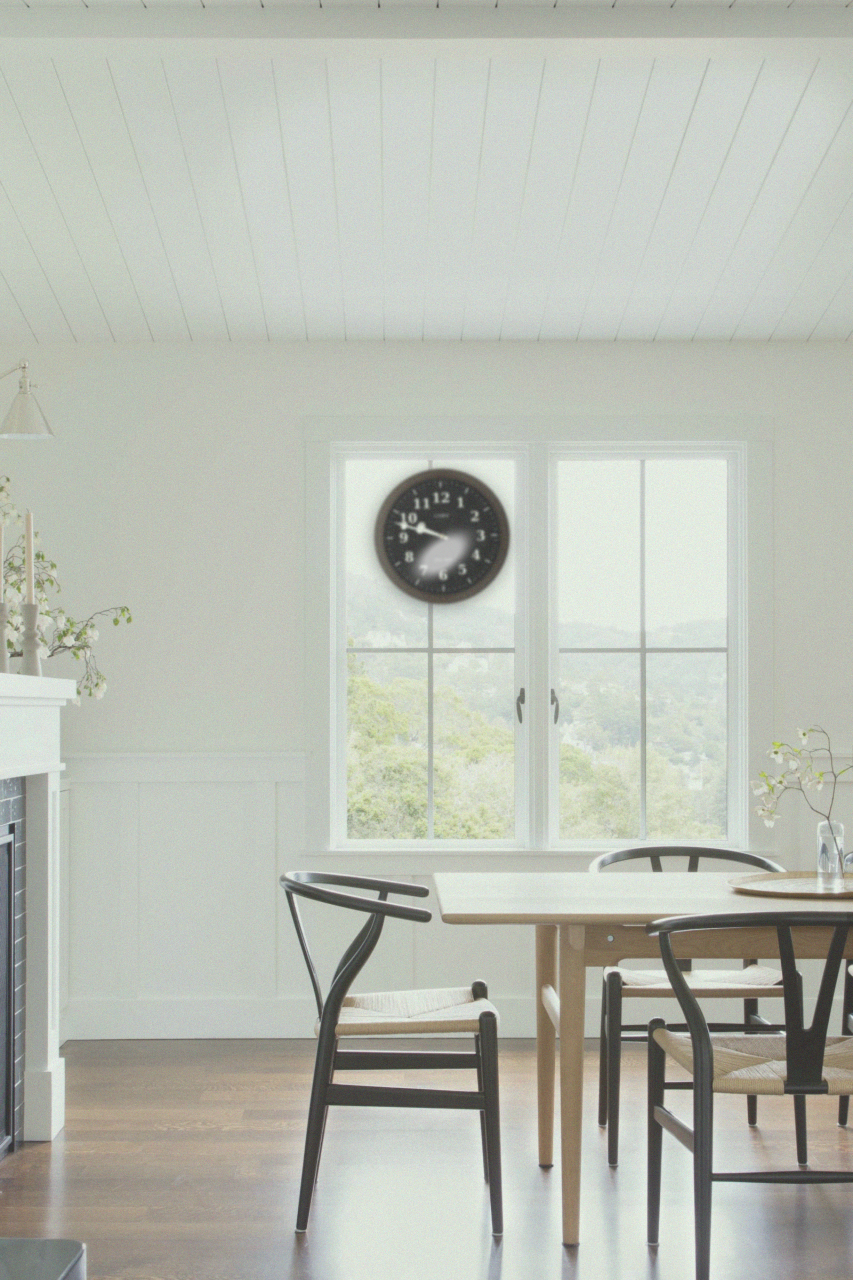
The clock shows h=9 m=48
